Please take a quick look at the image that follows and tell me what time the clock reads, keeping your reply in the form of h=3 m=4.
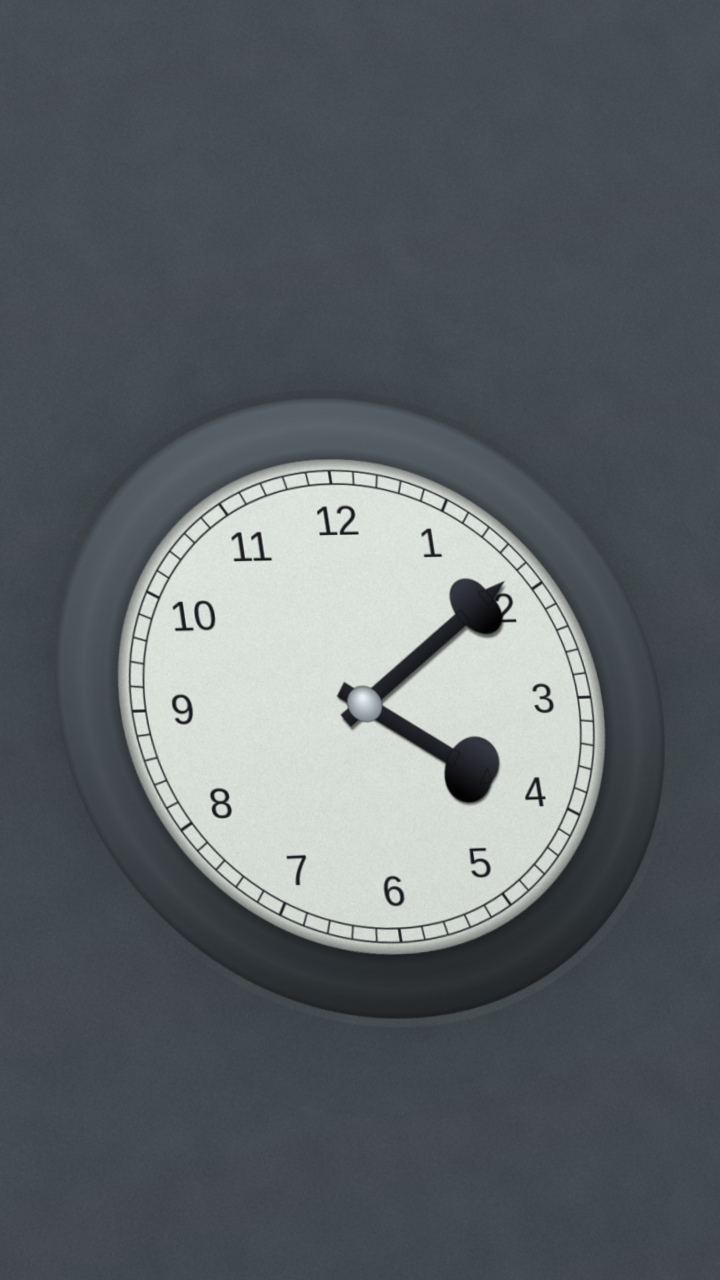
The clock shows h=4 m=9
